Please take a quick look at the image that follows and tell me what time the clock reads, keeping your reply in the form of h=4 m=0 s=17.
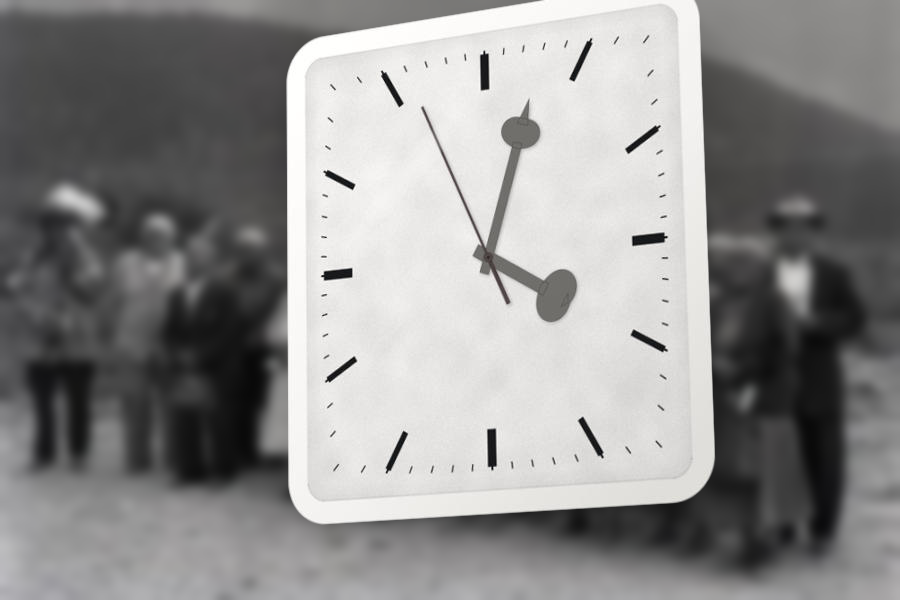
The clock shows h=4 m=2 s=56
